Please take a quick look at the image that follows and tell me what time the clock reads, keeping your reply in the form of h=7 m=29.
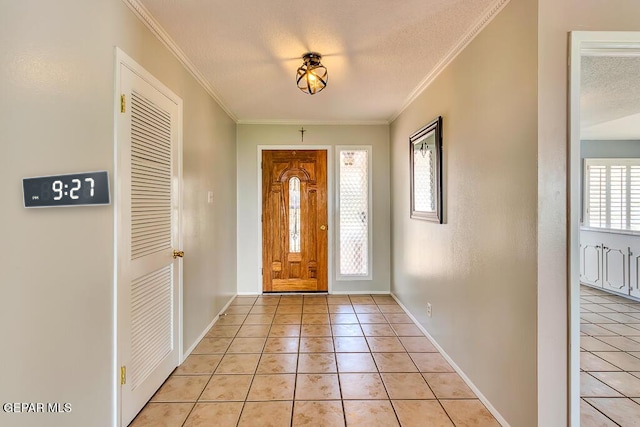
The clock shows h=9 m=27
